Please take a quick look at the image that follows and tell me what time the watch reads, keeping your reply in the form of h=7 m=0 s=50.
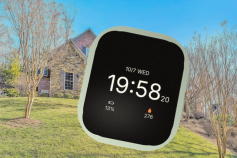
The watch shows h=19 m=58 s=20
